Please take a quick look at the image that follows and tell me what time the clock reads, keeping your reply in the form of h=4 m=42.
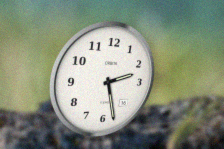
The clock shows h=2 m=27
